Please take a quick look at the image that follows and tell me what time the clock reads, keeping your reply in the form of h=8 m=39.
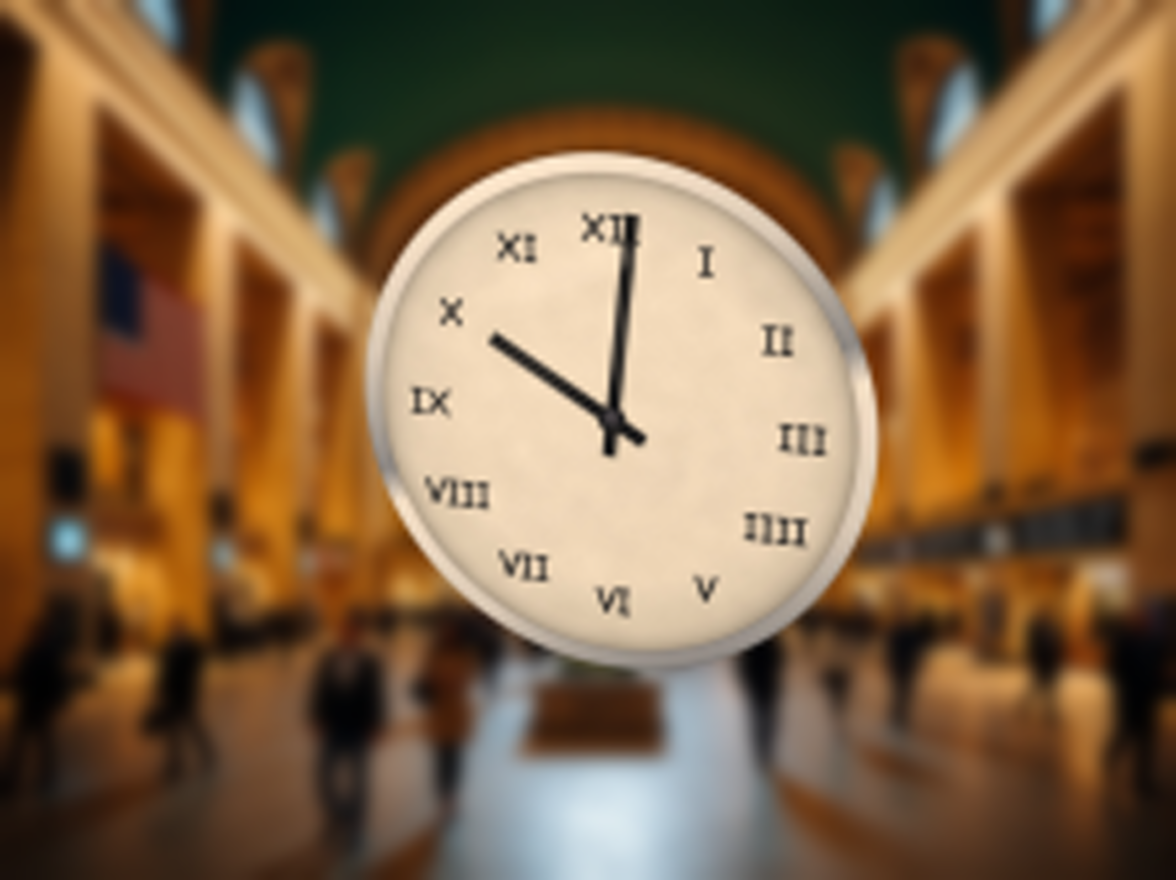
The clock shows h=10 m=1
